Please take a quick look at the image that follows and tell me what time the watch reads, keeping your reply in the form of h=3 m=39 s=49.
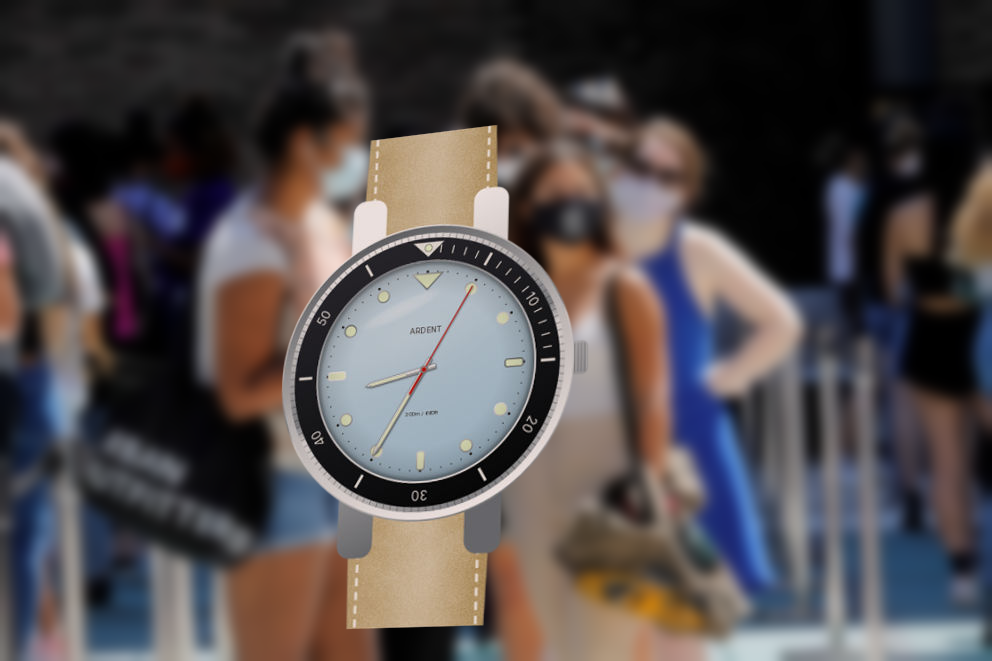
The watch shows h=8 m=35 s=5
